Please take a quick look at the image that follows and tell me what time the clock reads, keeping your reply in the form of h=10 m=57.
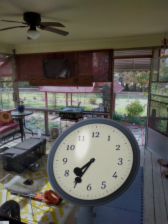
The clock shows h=7 m=35
